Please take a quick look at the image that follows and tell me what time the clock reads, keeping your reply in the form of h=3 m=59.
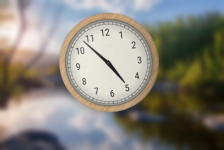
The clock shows h=4 m=53
